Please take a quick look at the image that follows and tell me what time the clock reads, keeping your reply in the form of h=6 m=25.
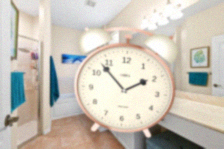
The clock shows h=1 m=53
